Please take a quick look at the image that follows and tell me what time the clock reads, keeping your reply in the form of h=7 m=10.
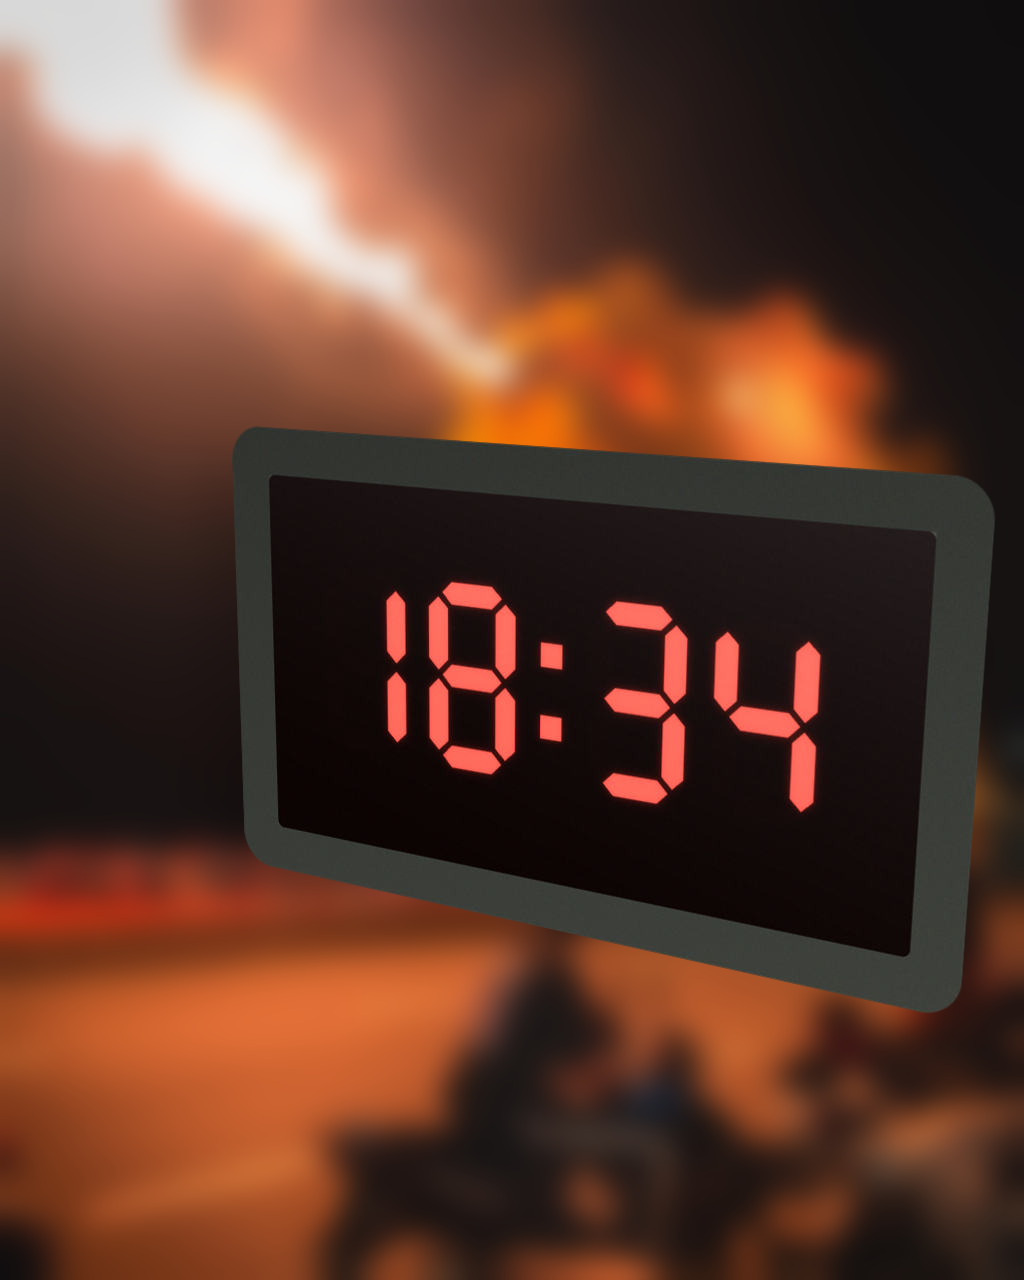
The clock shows h=18 m=34
